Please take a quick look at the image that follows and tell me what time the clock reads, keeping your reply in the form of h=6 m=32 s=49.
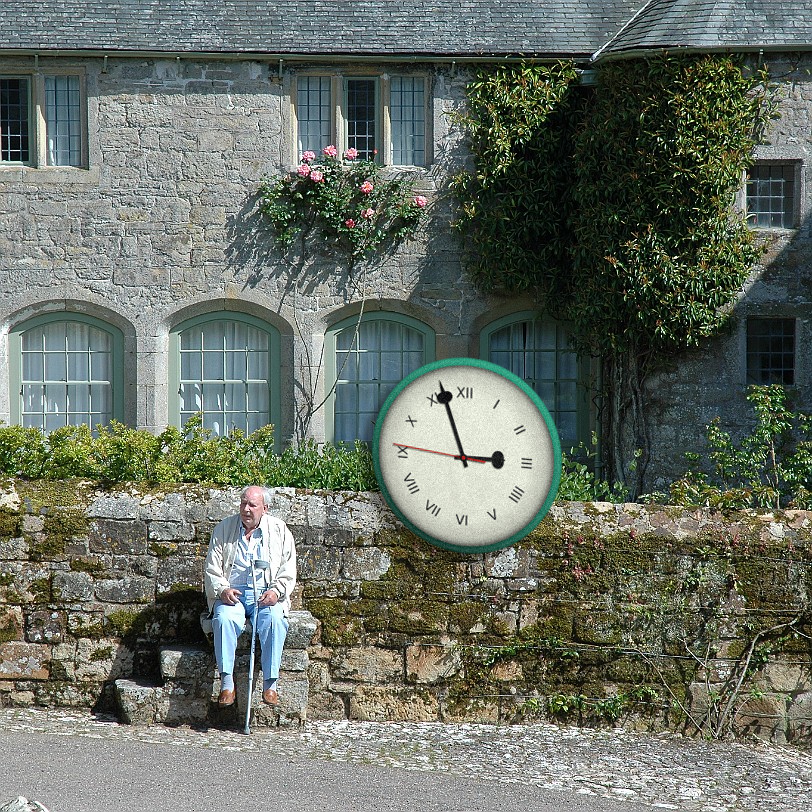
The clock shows h=2 m=56 s=46
